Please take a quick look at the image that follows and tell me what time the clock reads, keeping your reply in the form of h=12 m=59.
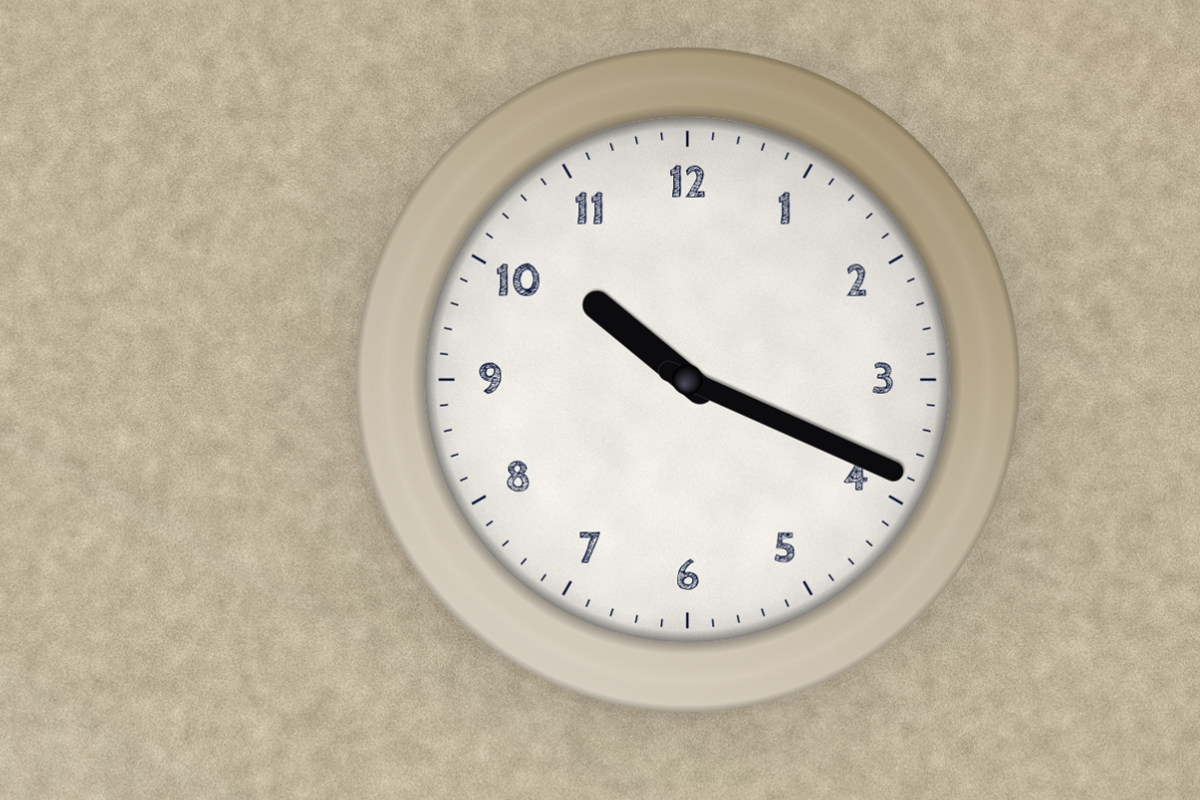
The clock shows h=10 m=19
